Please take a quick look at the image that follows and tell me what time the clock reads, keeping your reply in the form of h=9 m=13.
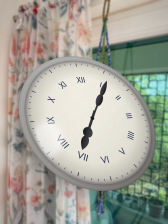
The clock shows h=7 m=6
